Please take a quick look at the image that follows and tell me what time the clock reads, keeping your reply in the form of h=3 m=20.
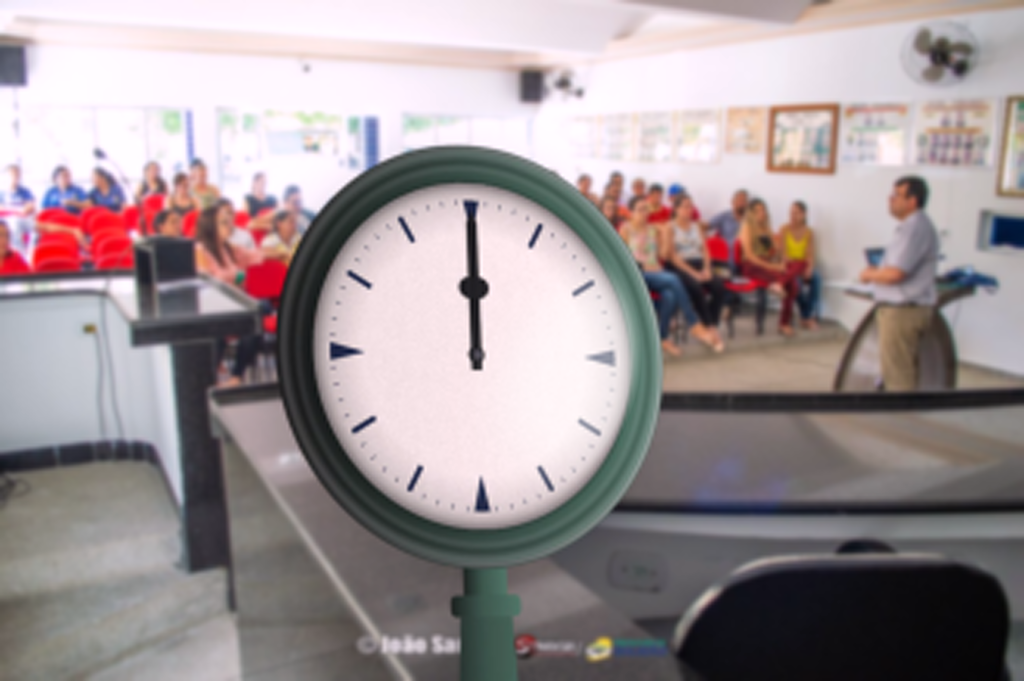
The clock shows h=12 m=0
